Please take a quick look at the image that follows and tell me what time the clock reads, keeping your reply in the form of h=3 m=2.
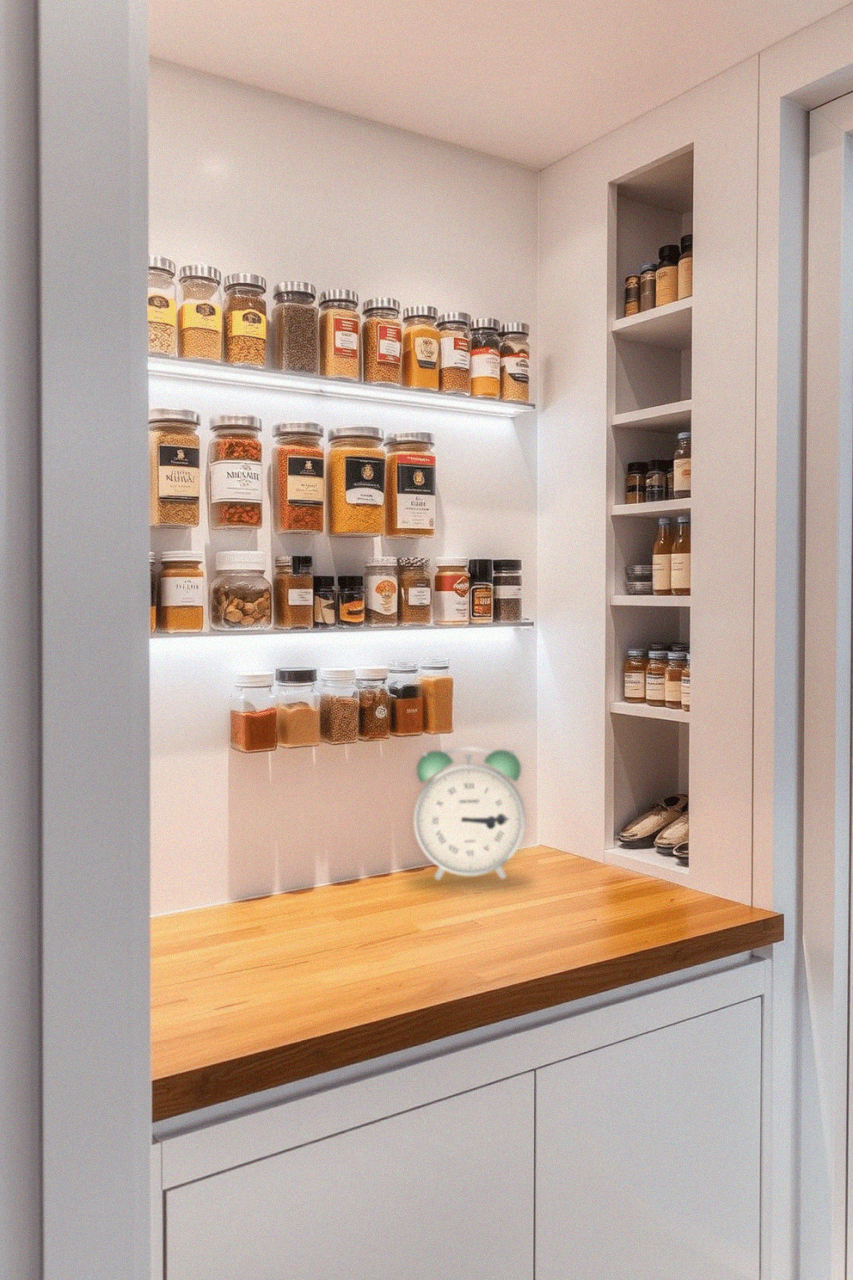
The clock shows h=3 m=15
